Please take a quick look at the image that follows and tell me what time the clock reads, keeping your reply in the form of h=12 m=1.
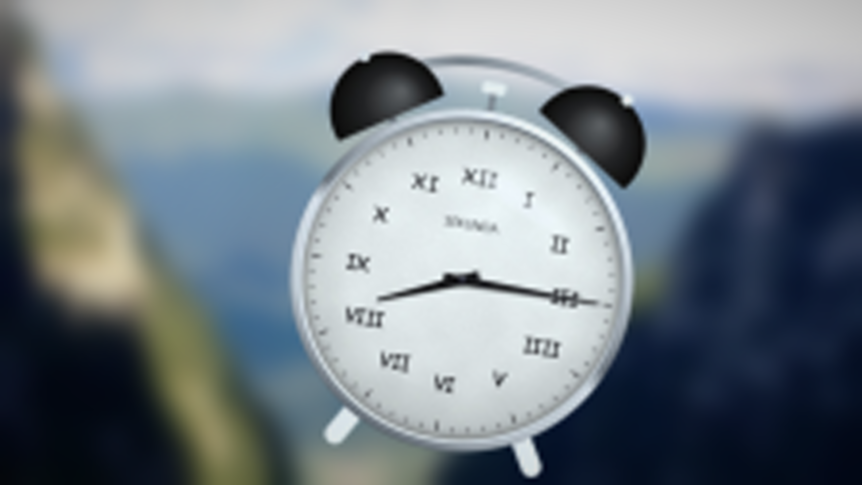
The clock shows h=8 m=15
